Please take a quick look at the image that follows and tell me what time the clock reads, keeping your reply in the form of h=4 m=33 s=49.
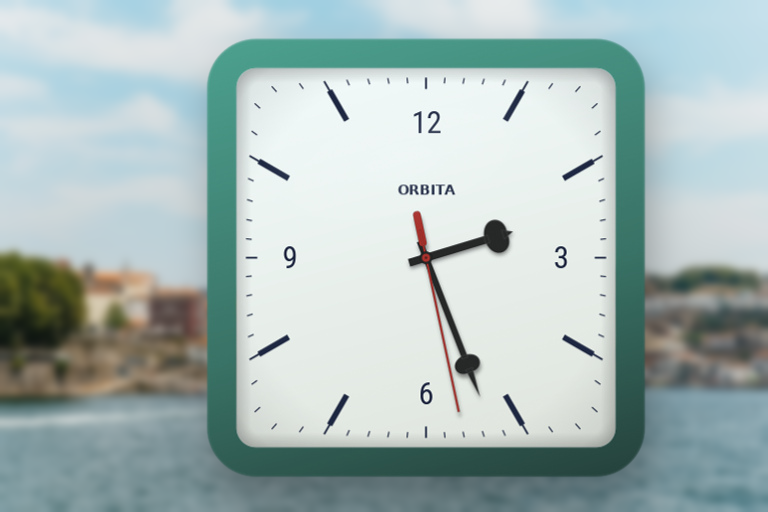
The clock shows h=2 m=26 s=28
